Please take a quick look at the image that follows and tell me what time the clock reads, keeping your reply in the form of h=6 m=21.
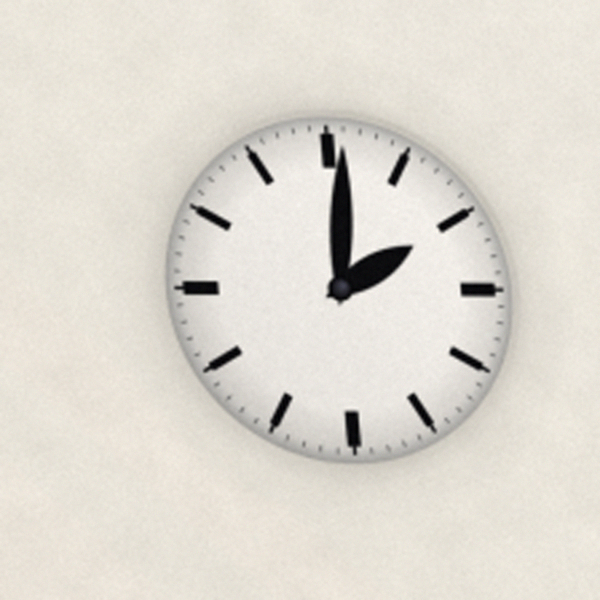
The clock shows h=2 m=1
